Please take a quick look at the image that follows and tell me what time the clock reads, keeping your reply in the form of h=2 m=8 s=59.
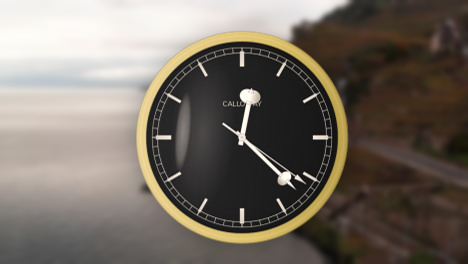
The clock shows h=12 m=22 s=21
